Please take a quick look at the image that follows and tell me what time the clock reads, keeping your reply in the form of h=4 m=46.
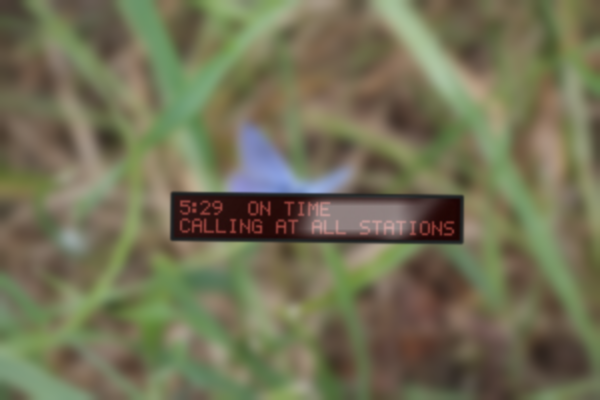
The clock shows h=5 m=29
